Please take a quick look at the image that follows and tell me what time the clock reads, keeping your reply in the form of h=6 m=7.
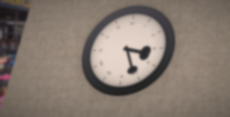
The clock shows h=3 m=26
